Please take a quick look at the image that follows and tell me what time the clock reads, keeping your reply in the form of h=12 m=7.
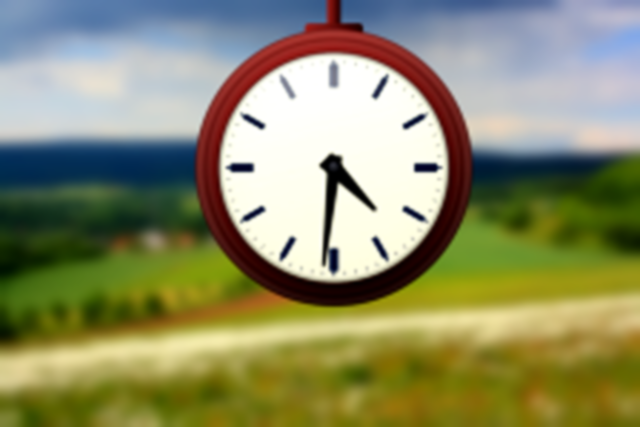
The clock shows h=4 m=31
